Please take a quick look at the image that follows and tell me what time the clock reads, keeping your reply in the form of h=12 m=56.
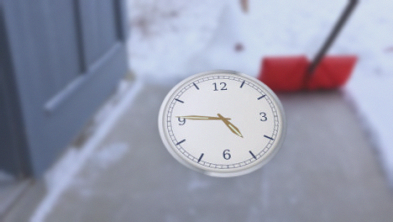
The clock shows h=4 m=46
